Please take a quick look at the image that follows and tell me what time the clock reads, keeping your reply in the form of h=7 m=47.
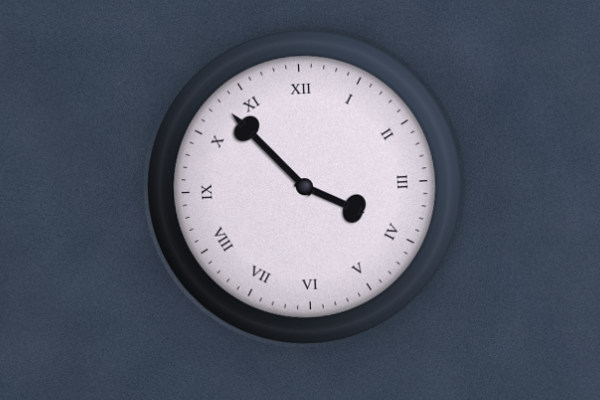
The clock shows h=3 m=53
